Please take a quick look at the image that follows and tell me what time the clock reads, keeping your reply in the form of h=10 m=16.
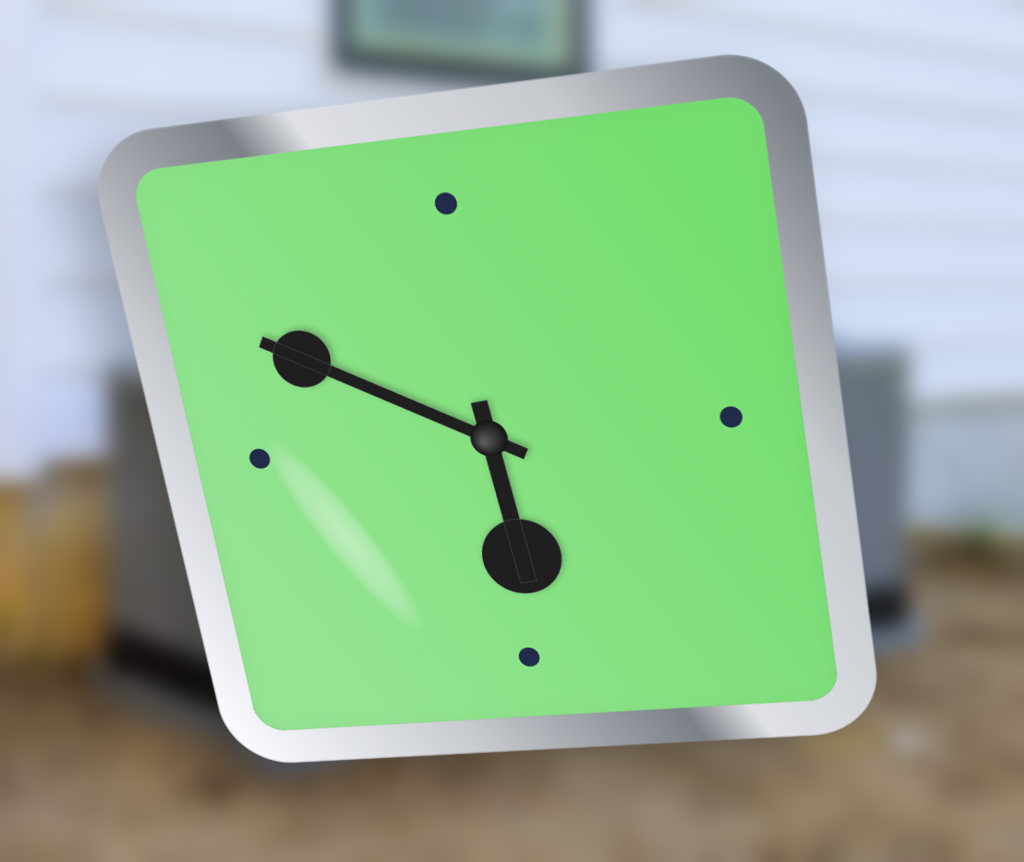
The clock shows h=5 m=50
